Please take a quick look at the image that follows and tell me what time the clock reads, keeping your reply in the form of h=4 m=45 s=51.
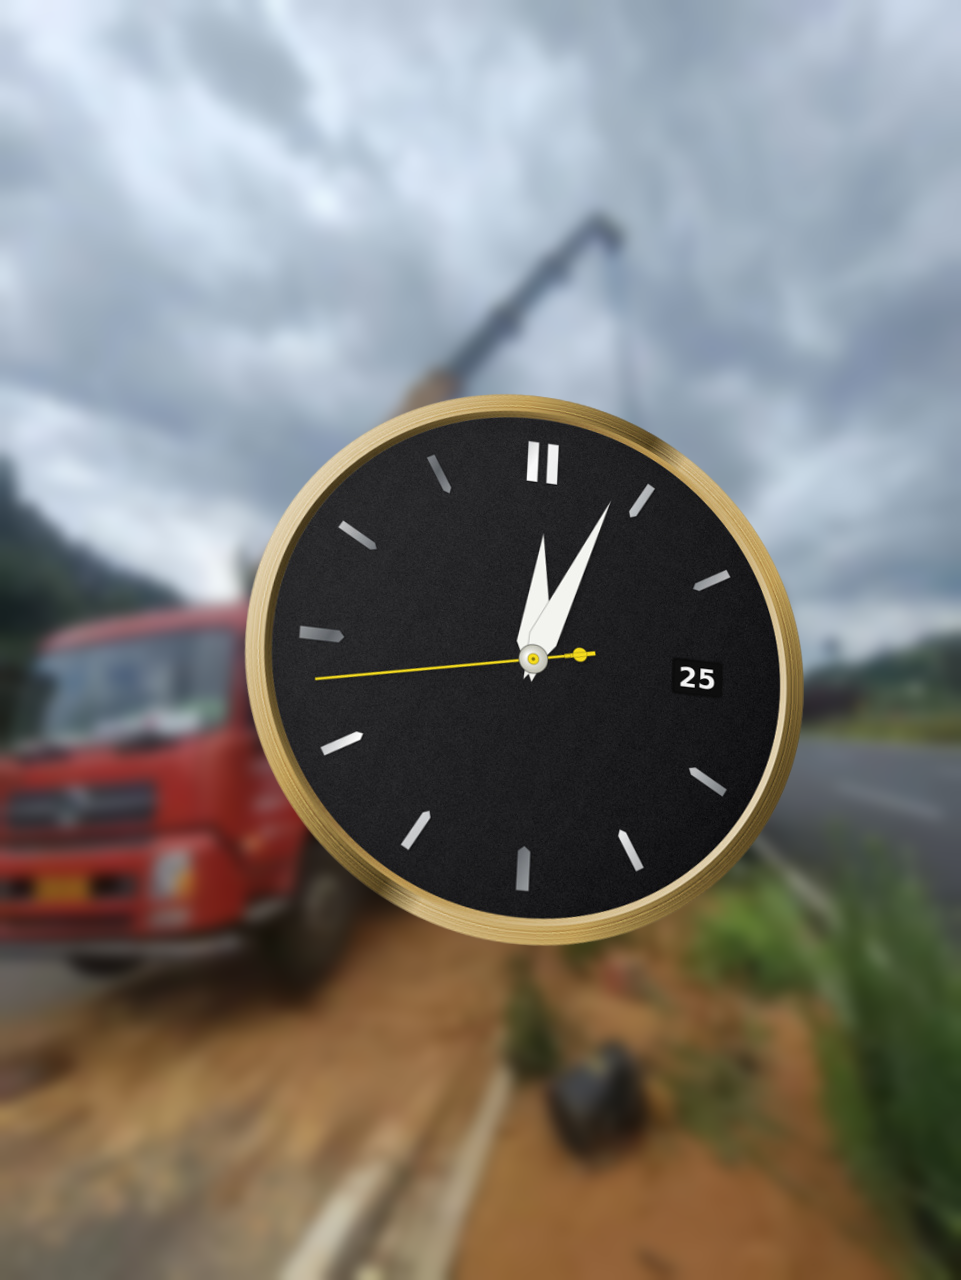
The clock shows h=12 m=3 s=43
